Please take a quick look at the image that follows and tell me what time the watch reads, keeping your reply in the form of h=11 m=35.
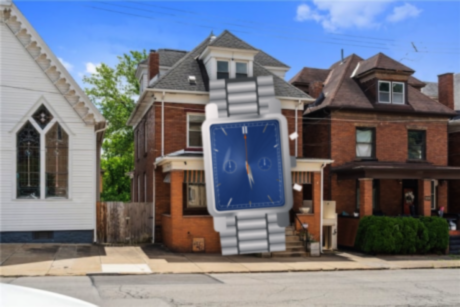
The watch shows h=5 m=29
